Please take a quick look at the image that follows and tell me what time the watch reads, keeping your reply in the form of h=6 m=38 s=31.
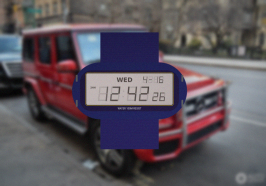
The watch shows h=12 m=42 s=26
